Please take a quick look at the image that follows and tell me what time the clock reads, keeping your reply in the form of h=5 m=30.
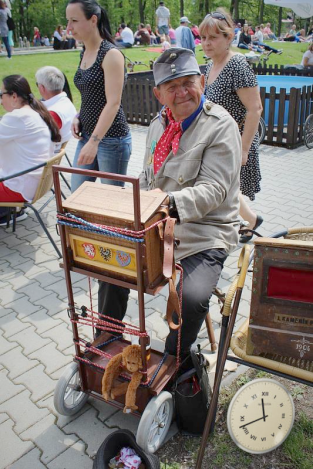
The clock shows h=11 m=42
